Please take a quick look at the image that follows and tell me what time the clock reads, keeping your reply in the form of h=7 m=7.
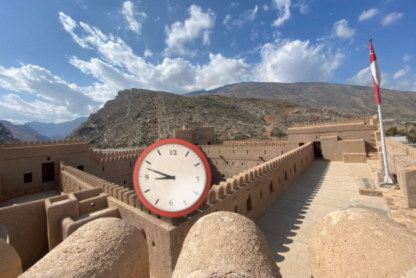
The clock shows h=8 m=48
